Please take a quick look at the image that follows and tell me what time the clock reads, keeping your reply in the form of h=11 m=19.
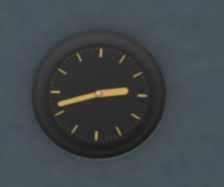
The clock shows h=2 m=42
